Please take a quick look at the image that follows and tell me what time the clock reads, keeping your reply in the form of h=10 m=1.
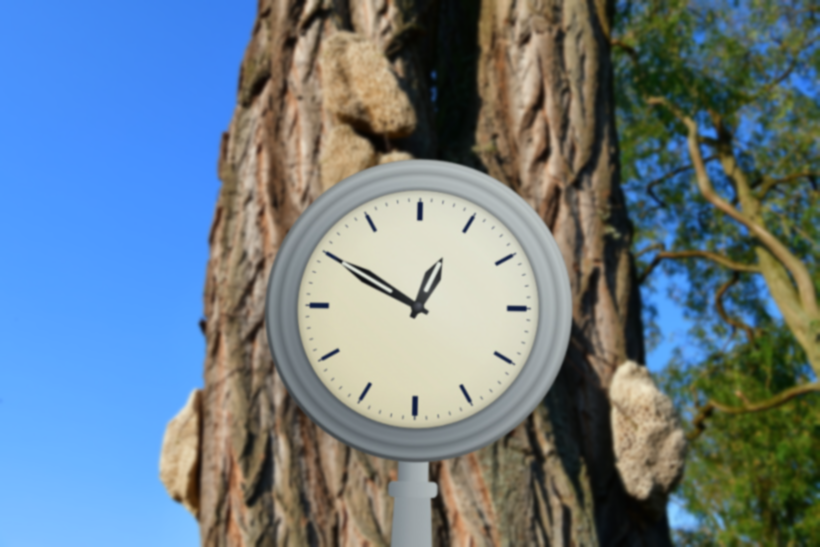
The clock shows h=12 m=50
